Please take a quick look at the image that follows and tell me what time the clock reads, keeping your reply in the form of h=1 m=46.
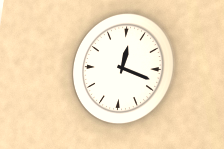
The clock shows h=12 m=18
